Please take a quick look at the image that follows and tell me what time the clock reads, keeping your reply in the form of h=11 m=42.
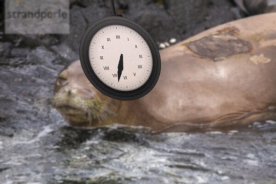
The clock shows h=6 m=33
